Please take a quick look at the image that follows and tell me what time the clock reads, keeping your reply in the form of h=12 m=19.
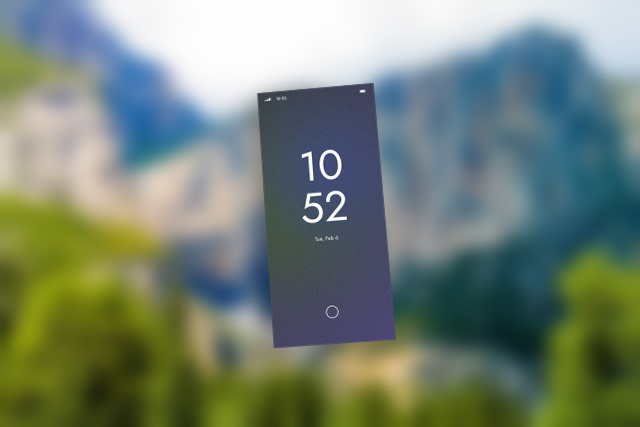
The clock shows h=10 m=52
